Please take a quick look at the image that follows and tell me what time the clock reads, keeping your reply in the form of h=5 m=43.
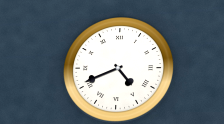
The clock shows h=4 m=41
